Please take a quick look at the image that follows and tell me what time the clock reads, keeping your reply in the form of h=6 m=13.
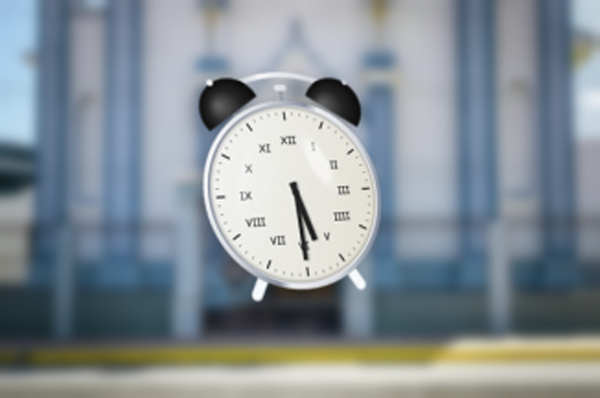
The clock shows h=5 m=30
